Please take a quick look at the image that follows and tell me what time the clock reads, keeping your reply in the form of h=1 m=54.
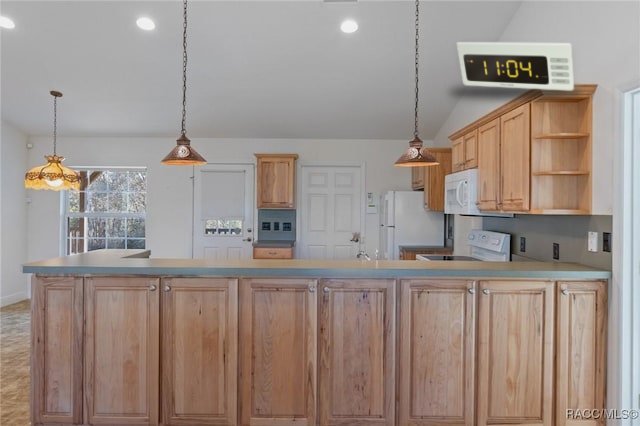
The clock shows h=11 m=4
